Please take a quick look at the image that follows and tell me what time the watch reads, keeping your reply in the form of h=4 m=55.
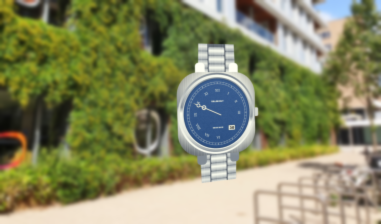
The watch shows h=9 m=49
